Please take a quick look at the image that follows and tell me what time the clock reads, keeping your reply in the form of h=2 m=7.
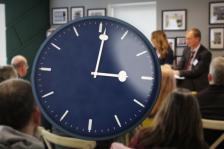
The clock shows h=3 m=1
